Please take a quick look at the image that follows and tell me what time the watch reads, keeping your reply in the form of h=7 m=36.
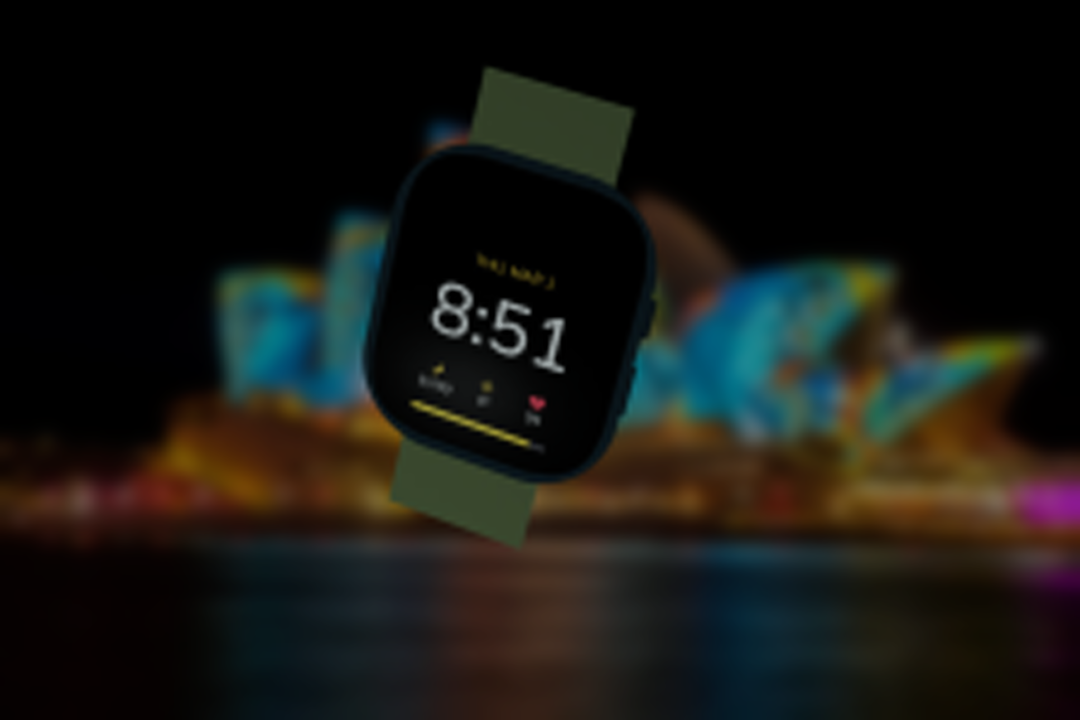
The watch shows h=8 m=51
